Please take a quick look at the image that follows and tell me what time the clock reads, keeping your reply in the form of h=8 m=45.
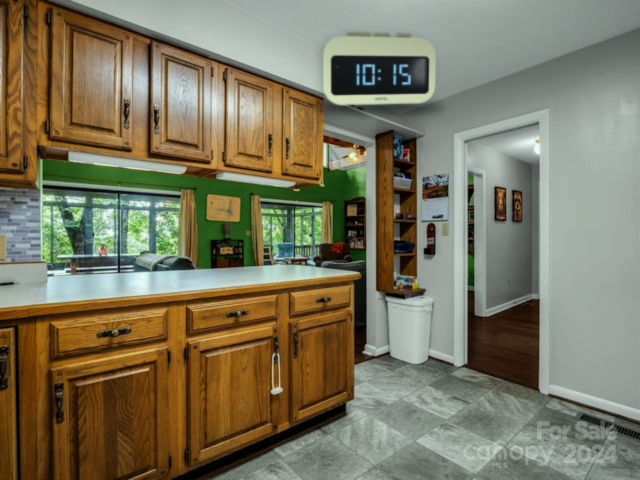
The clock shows h=10 m=15
